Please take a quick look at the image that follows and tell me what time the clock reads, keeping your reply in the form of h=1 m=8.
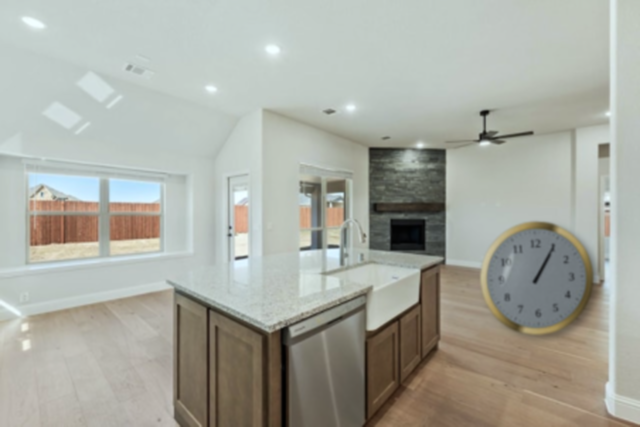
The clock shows h=1 m=5
